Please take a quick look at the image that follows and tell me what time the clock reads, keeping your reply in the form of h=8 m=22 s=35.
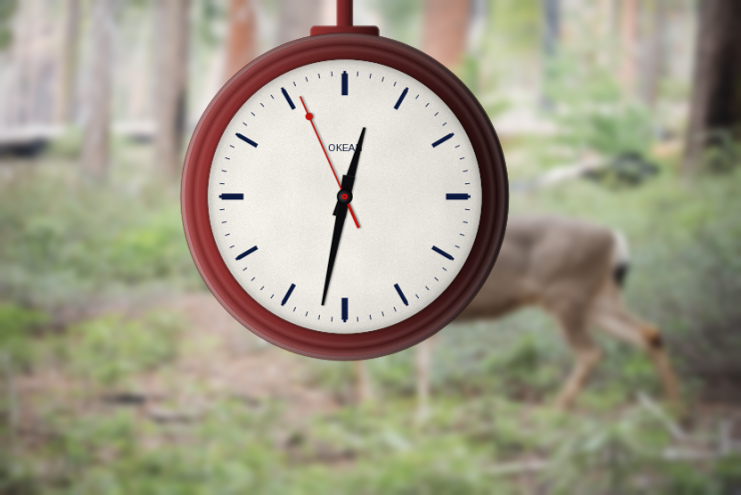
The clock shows h=12 m=31 s=56
